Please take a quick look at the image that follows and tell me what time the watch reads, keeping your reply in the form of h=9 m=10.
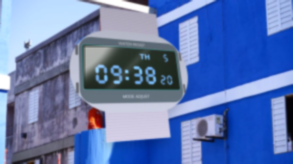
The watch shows h=9 m=38
